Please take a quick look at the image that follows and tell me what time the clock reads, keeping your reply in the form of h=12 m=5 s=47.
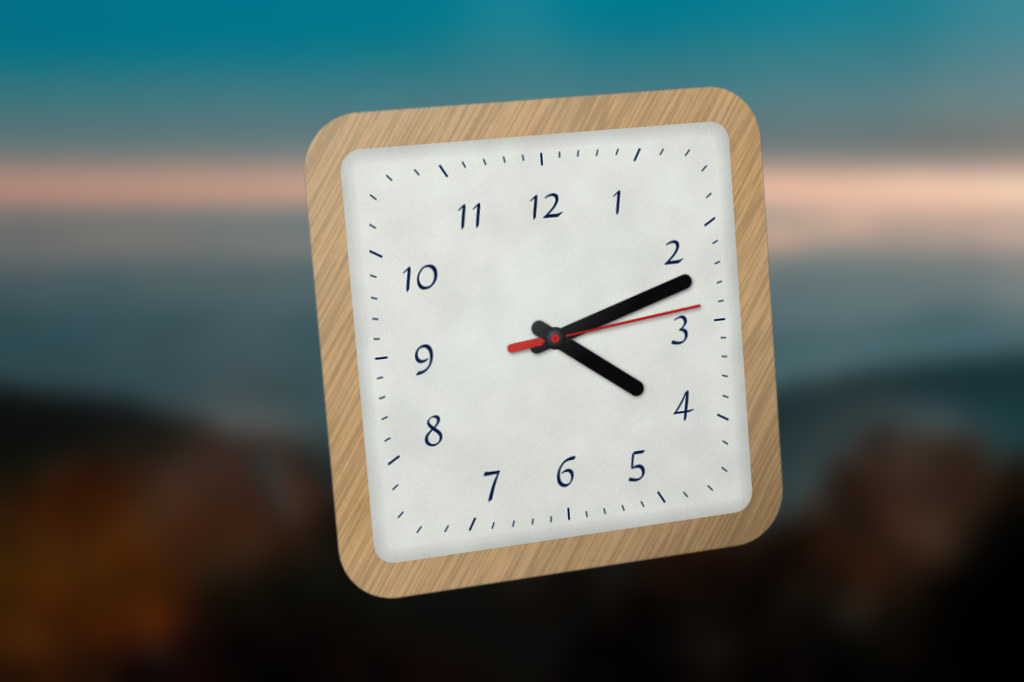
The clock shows h=4 m=12 s=14
